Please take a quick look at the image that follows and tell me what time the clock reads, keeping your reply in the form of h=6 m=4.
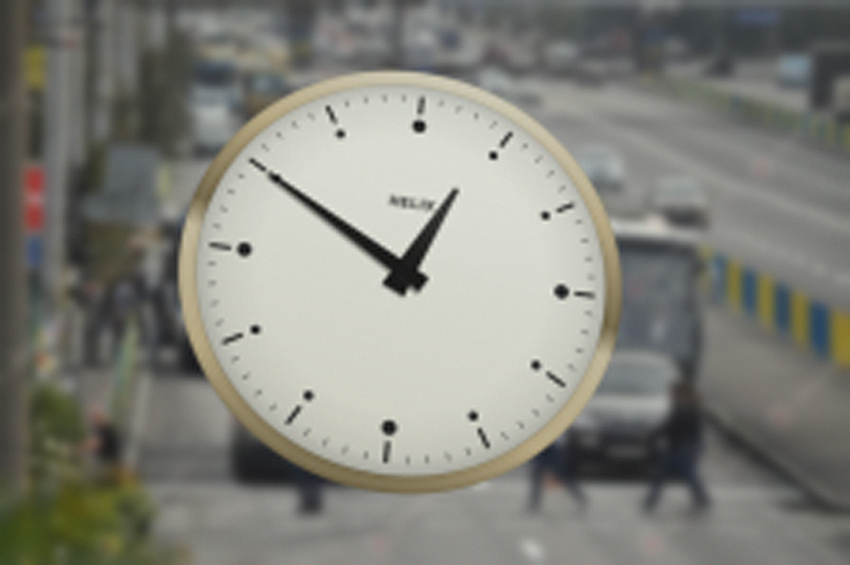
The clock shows h=12 m=50
